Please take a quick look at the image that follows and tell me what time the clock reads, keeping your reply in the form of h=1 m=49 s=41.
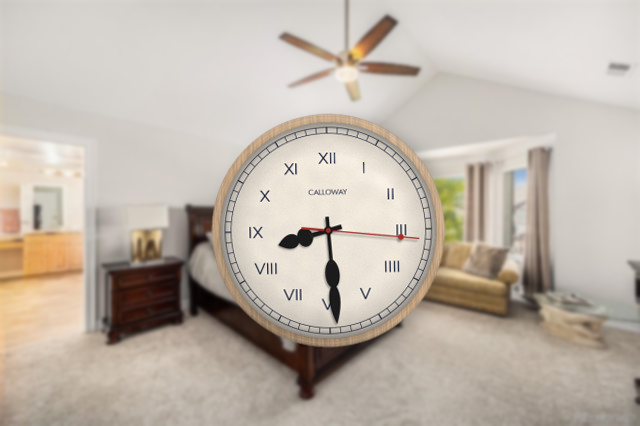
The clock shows h=8 m=29 s=16
